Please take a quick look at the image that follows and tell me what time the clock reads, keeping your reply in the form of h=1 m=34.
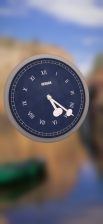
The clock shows h=5 m=23
